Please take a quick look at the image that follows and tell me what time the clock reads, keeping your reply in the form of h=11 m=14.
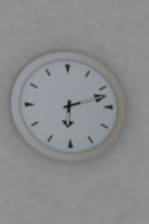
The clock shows h=6 m=12
